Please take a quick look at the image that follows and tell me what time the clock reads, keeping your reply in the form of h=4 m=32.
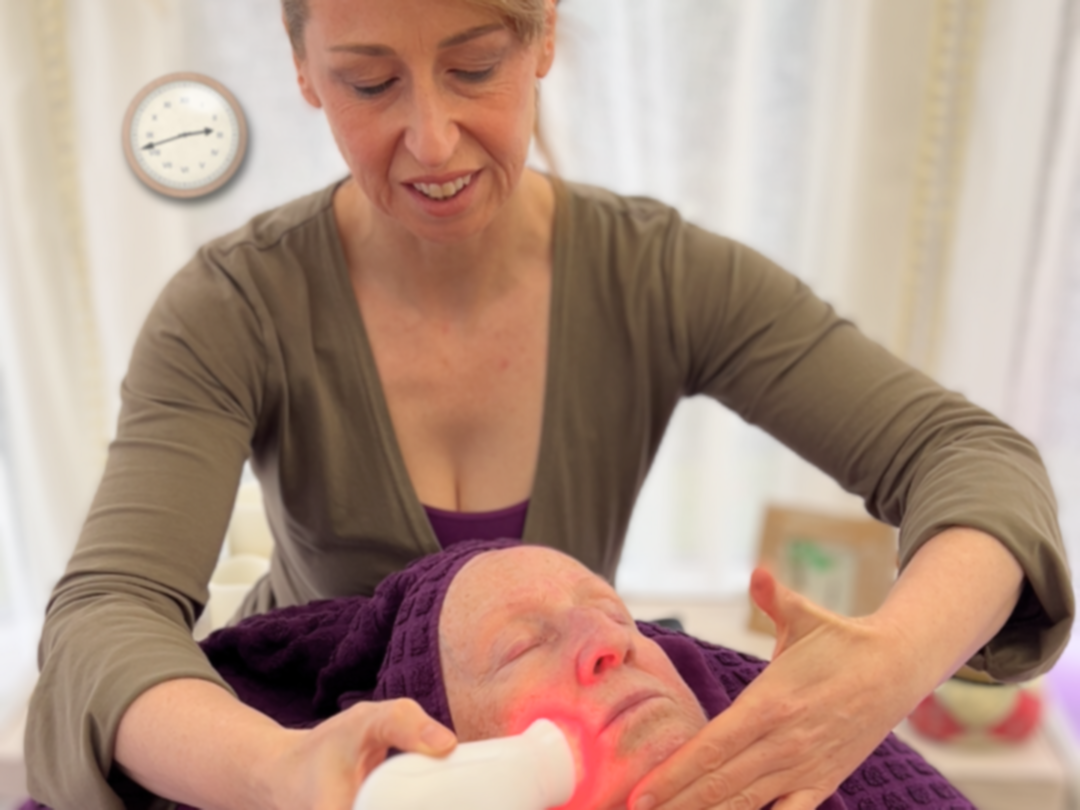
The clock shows h=2 m=42
